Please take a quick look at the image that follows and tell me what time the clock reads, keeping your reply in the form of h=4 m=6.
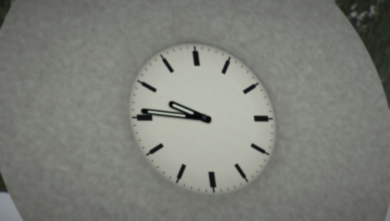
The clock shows h=9 m=46
